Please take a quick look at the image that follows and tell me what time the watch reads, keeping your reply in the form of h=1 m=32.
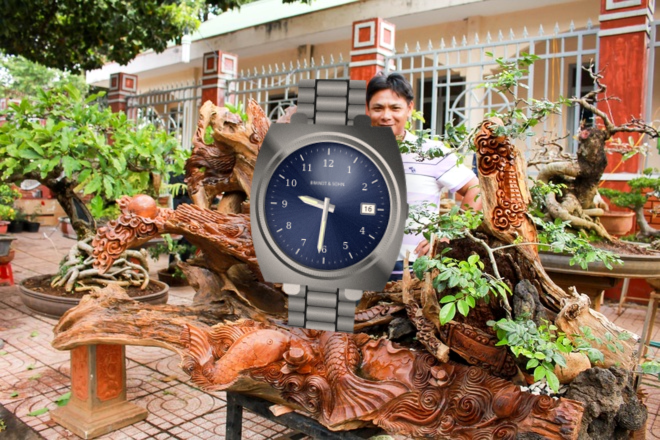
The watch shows h=9 m=31
